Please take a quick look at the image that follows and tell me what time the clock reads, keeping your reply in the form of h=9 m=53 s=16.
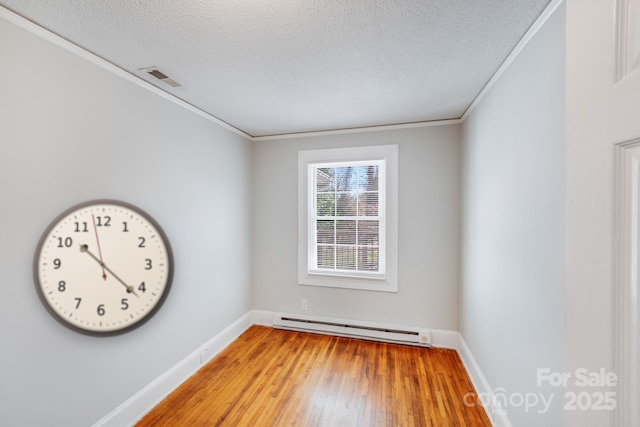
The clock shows h=10 m=21 s=58
